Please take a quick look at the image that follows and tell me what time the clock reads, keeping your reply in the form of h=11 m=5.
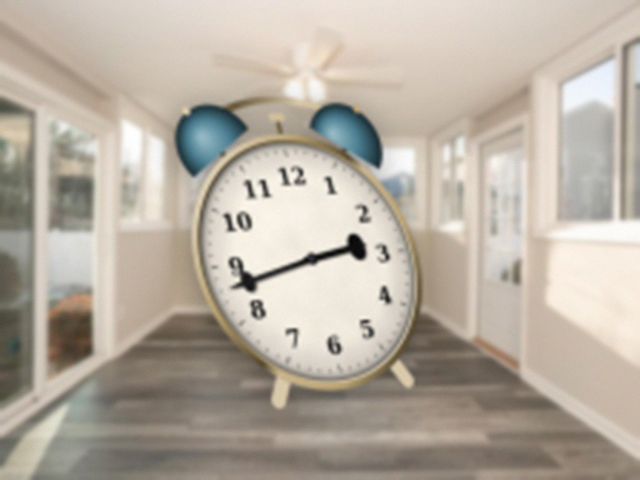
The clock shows h=2 m=43
